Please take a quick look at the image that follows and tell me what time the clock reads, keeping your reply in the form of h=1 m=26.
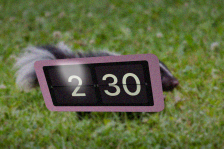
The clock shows h=2 m=30
